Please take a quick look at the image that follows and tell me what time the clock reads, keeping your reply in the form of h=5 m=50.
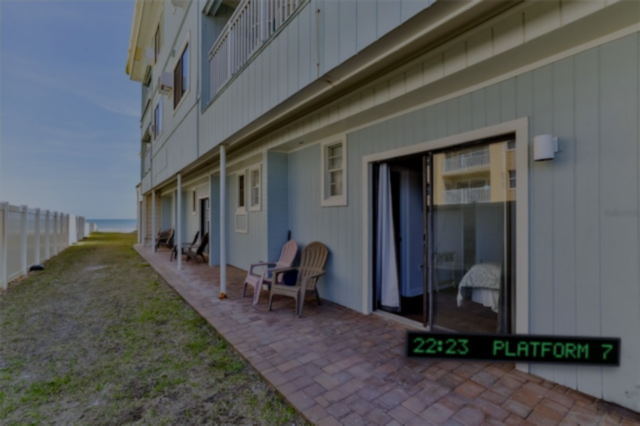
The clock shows h=22 m=23
